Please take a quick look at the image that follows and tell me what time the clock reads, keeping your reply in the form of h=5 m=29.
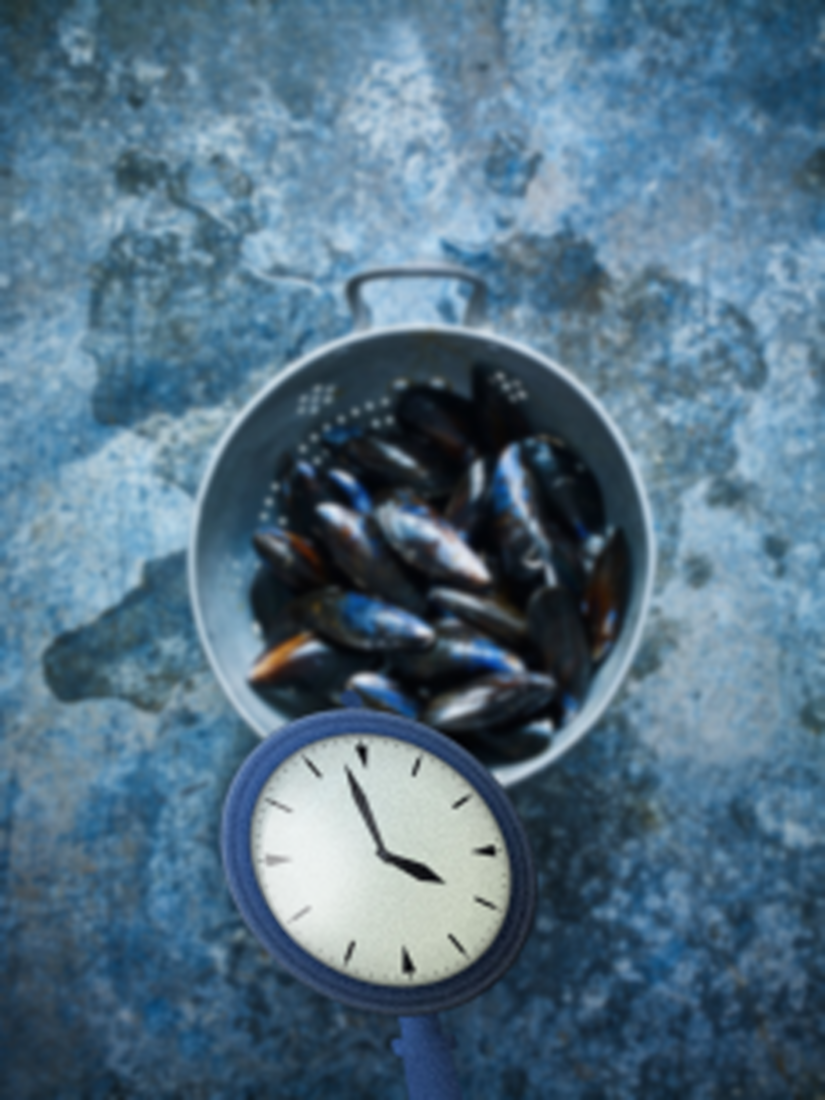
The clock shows h=3 m=58
